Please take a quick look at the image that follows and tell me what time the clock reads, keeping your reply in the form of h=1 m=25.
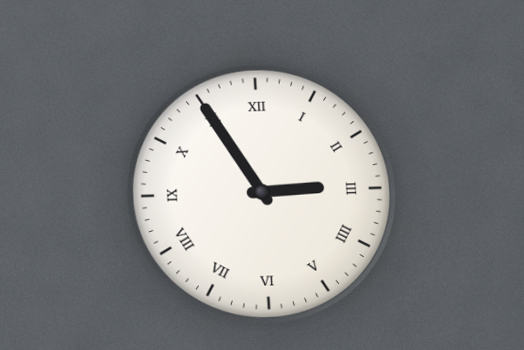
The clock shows h=2 m=55
